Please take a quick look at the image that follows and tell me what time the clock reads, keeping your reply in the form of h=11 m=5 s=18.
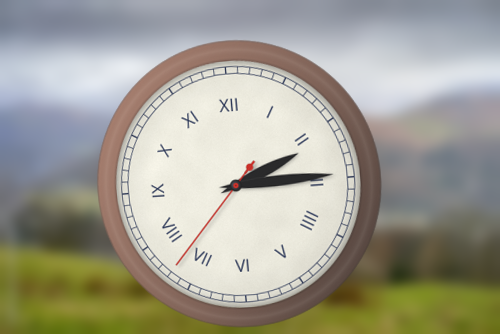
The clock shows h=2 m=14 s=37
